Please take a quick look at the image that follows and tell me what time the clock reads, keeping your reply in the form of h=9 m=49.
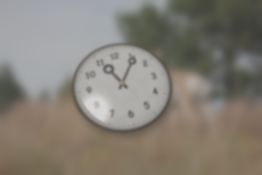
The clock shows h=11 m=6
